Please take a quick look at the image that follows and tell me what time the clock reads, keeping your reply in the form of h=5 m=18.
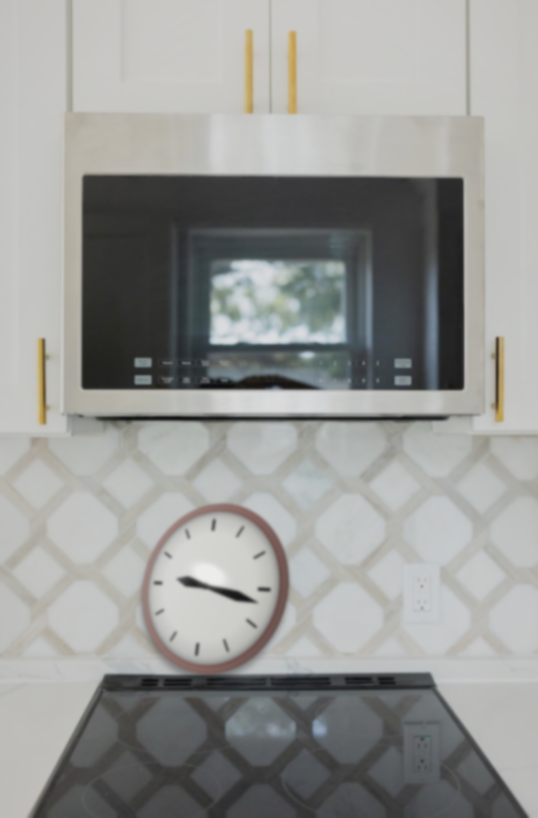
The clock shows h=9 m=17
